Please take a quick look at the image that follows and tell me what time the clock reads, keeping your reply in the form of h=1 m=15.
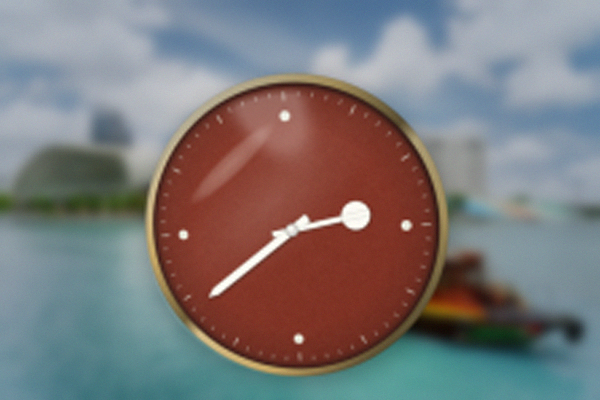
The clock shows h=2 m=39
